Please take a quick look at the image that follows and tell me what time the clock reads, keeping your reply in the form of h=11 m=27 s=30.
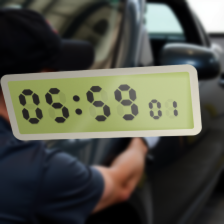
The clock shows h=5 m=59 s=1
